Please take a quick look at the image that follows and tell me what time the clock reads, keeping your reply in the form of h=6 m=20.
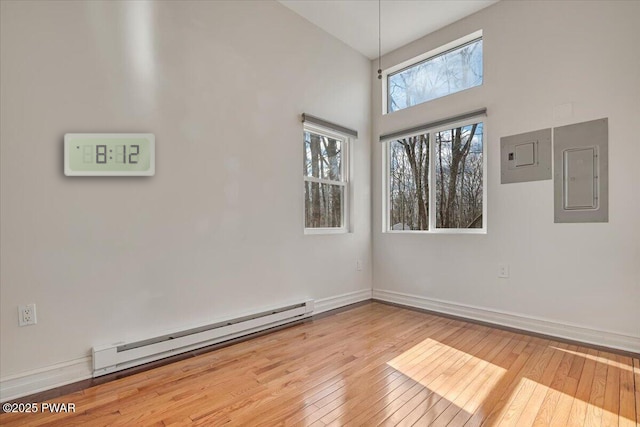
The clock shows h=8 m=12
